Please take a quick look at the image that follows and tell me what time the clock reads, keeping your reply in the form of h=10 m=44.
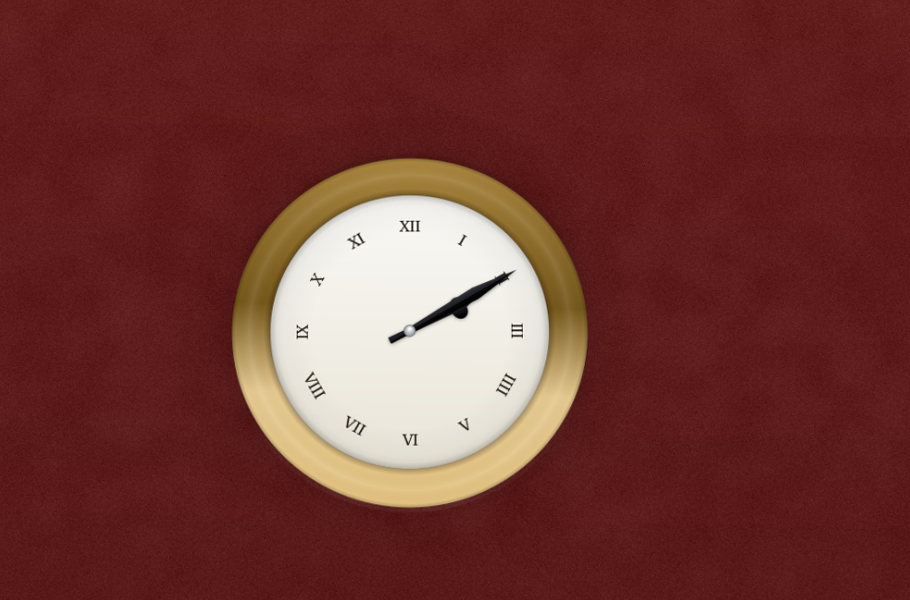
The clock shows h=2 m=10
